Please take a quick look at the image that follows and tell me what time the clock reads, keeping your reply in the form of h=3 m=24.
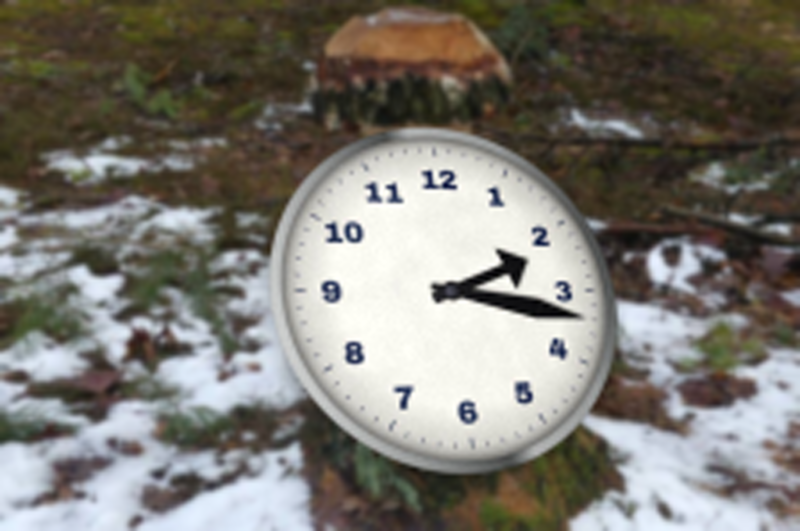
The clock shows h=2 m=17
